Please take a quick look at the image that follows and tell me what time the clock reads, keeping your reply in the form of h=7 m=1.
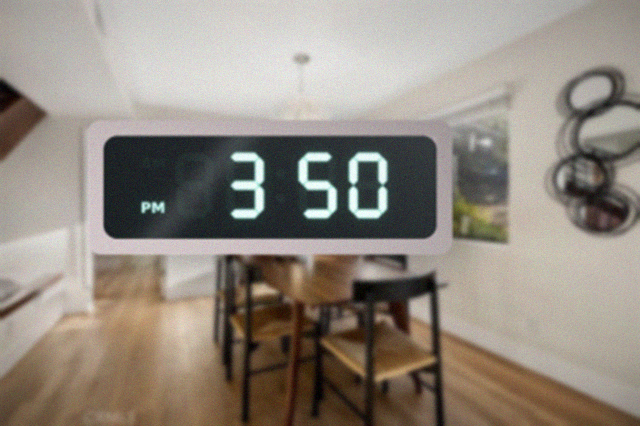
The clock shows h=3 m=50
